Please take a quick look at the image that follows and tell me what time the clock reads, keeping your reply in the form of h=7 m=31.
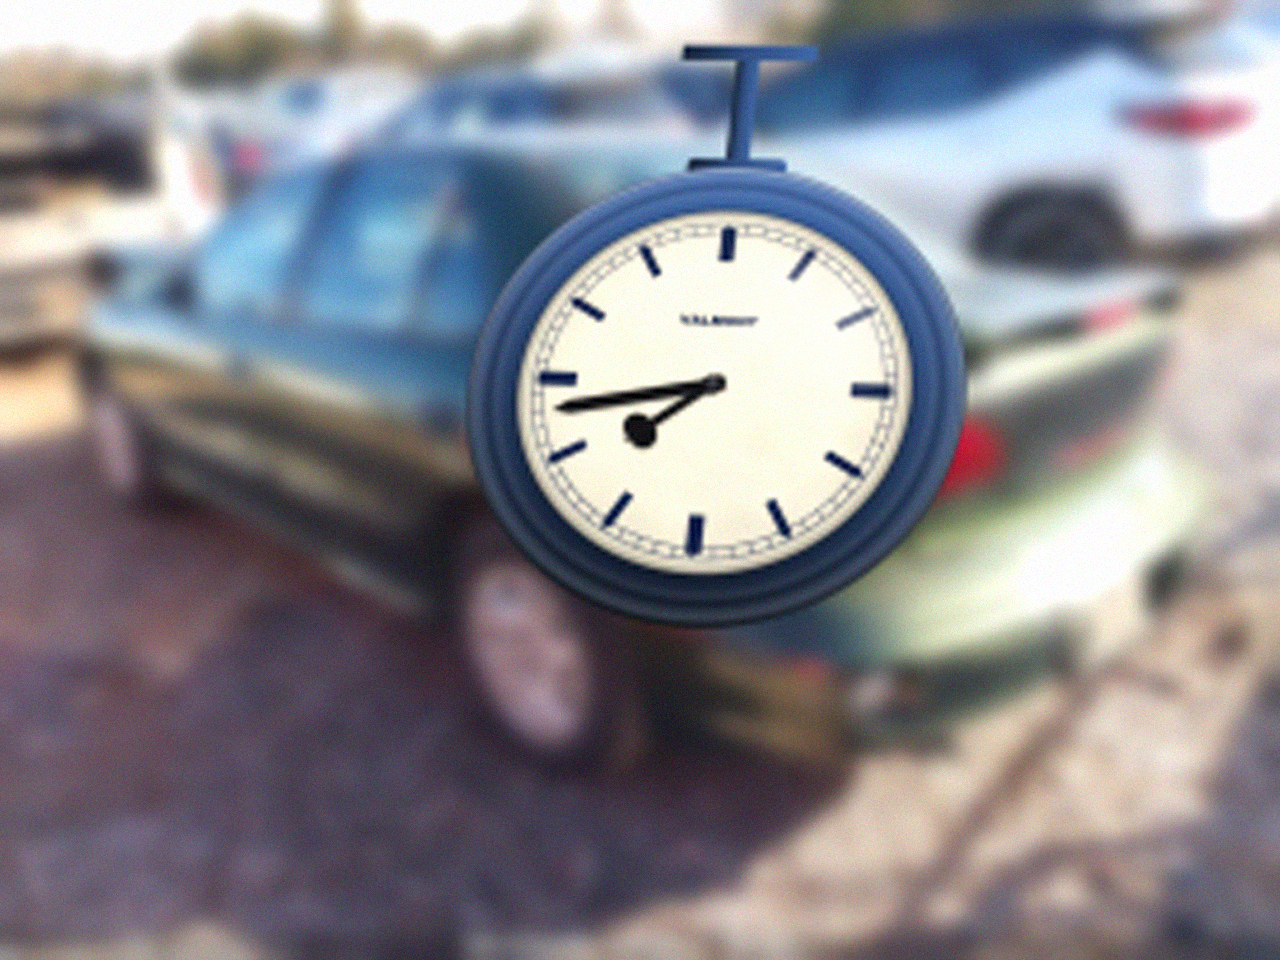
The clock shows h=7 m=43
